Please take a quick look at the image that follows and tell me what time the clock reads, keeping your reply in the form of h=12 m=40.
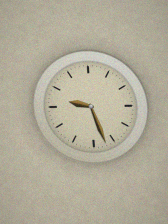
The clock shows h=9 m=27
